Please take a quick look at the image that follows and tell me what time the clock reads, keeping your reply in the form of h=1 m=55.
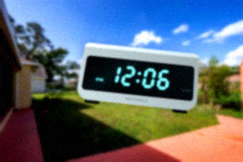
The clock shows h=12 m=6
